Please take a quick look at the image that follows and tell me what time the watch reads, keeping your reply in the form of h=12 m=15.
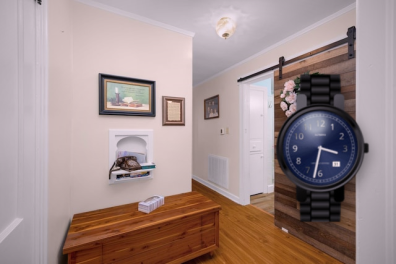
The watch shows h=3 m=32
